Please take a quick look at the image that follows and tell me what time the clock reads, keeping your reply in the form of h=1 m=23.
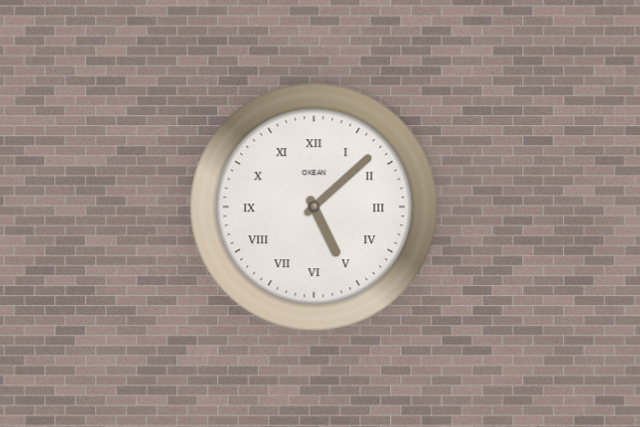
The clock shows h=5 m=8
